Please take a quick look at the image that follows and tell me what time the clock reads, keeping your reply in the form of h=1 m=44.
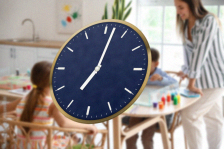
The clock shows h=7 m=2
